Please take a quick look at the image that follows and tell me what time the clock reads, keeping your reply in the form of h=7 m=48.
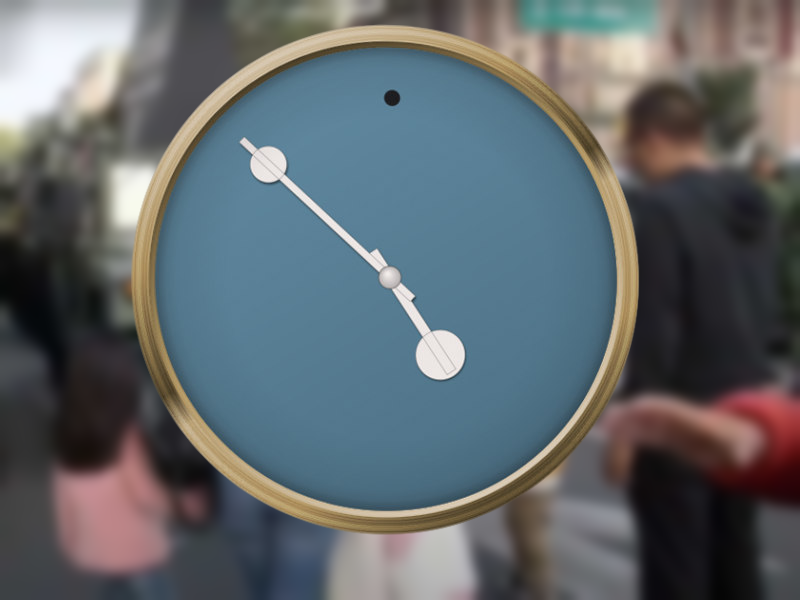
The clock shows h=4 m=52
